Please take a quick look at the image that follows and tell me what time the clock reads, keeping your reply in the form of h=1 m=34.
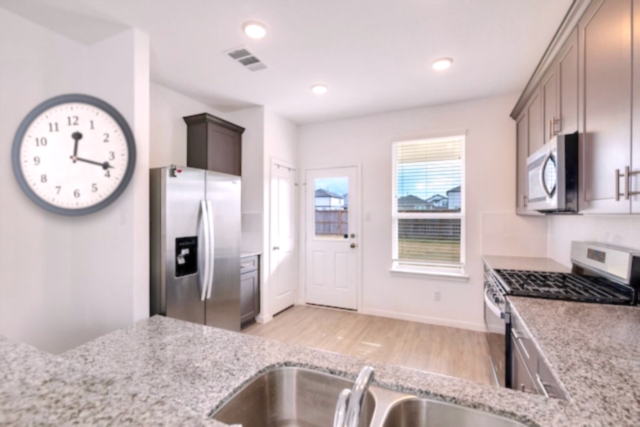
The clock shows h=12 m=18
